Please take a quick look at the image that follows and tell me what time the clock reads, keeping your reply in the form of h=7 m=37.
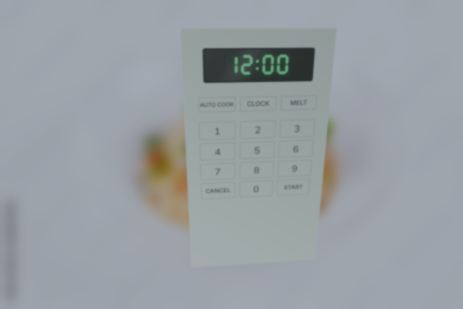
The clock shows h=12 m=0
